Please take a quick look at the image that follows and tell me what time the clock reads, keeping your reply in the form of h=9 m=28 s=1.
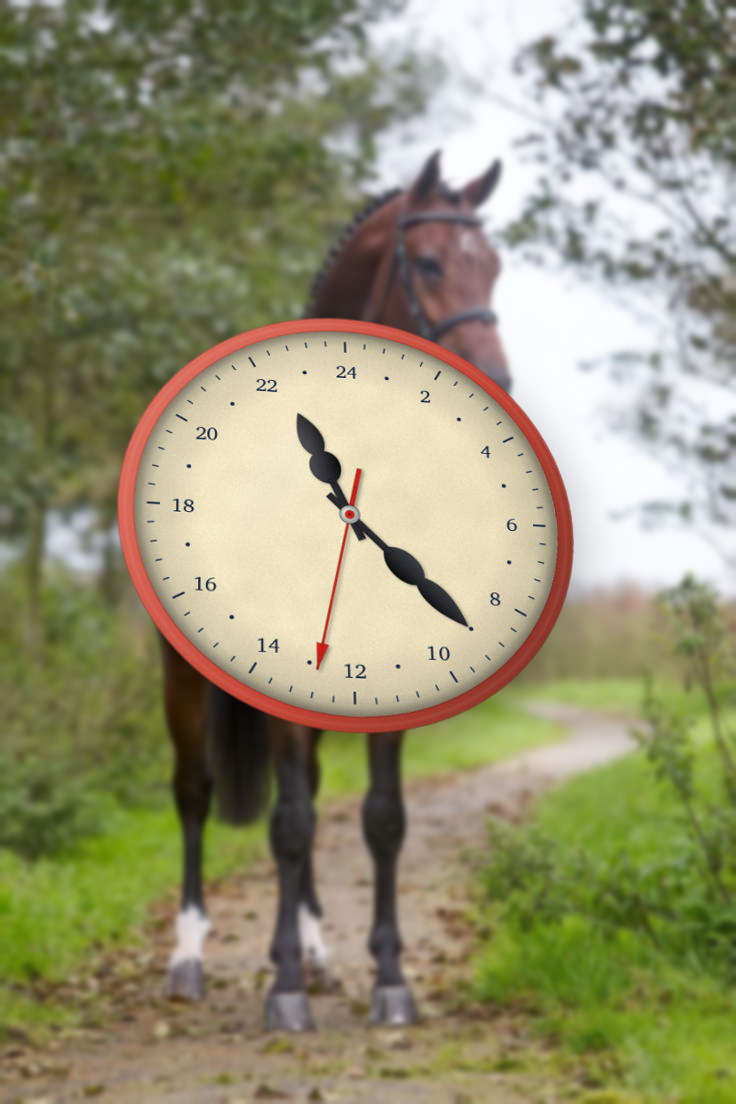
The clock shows h=22 m=22 s=32
